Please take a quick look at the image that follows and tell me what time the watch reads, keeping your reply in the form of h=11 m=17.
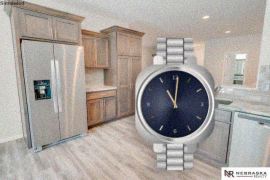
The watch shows h=11 m=1
